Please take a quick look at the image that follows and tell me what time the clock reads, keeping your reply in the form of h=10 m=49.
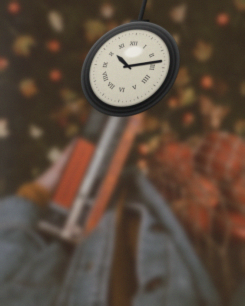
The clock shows h=10 m=13
